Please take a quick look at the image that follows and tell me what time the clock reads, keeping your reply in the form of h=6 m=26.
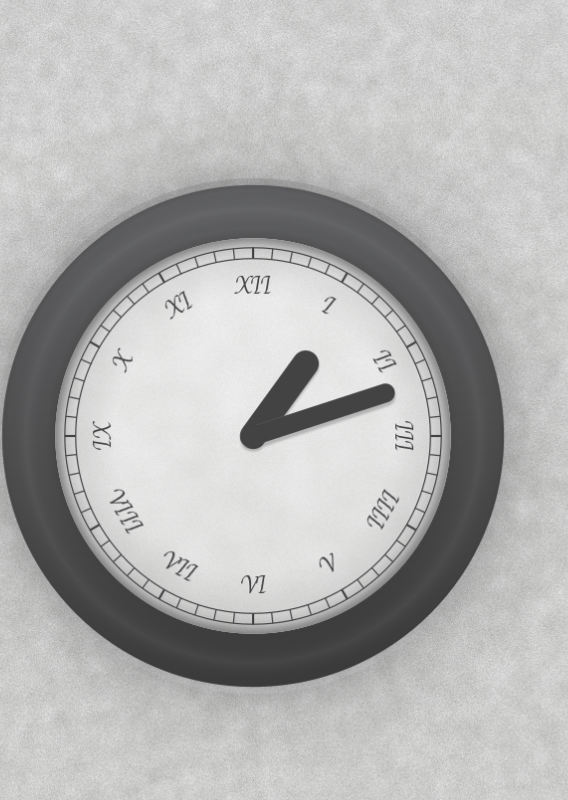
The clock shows h=1 m=12
